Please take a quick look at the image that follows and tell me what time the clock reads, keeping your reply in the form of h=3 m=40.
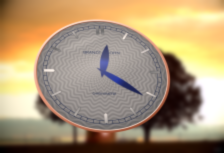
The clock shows h=12 m=21
